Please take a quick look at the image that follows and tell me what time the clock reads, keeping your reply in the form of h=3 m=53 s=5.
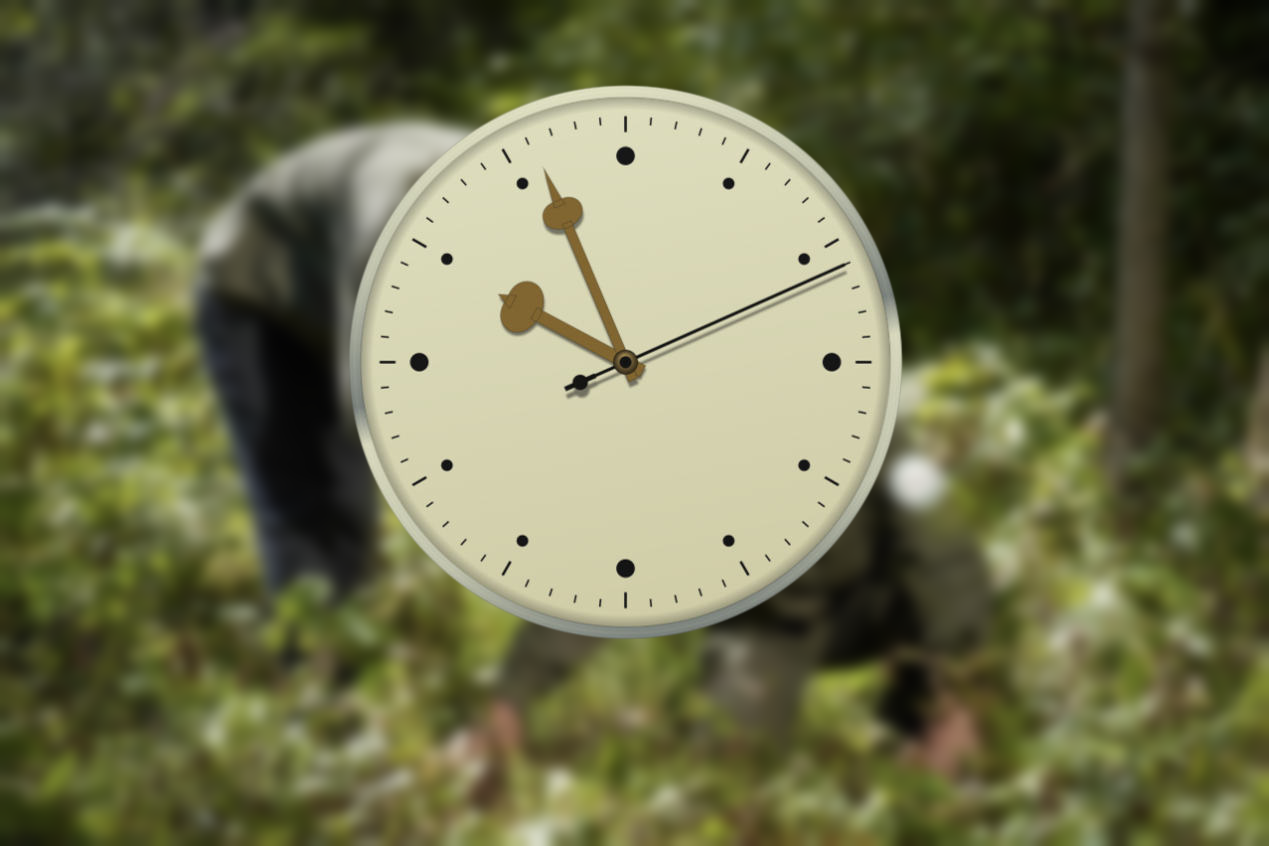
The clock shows h=9 m=56 s=11
